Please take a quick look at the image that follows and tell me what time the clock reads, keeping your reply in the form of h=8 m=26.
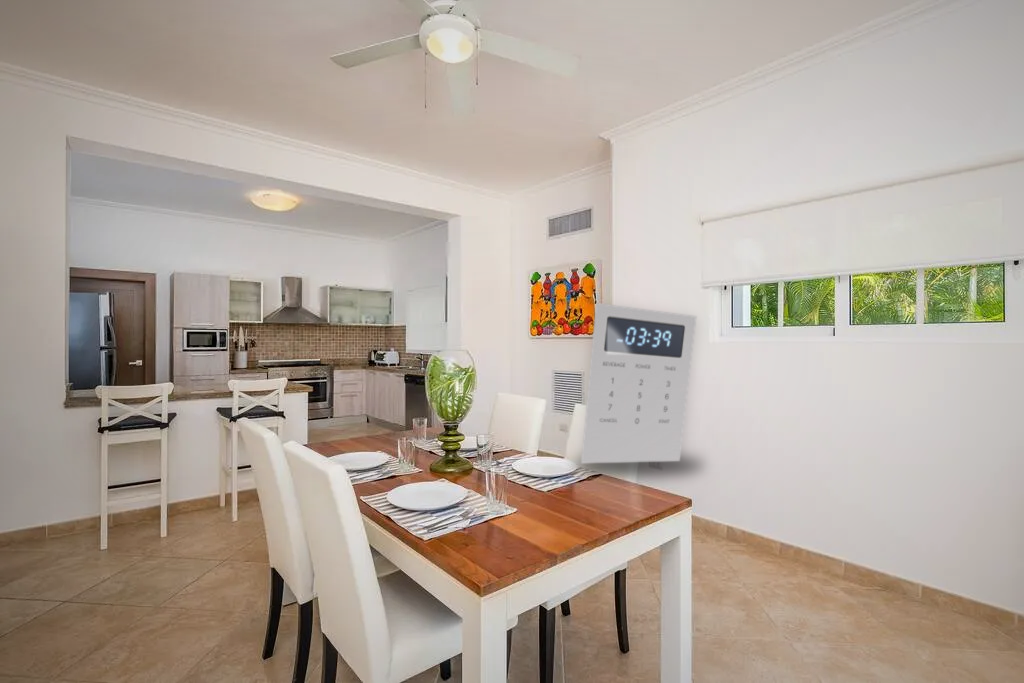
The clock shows h=3 m=39
